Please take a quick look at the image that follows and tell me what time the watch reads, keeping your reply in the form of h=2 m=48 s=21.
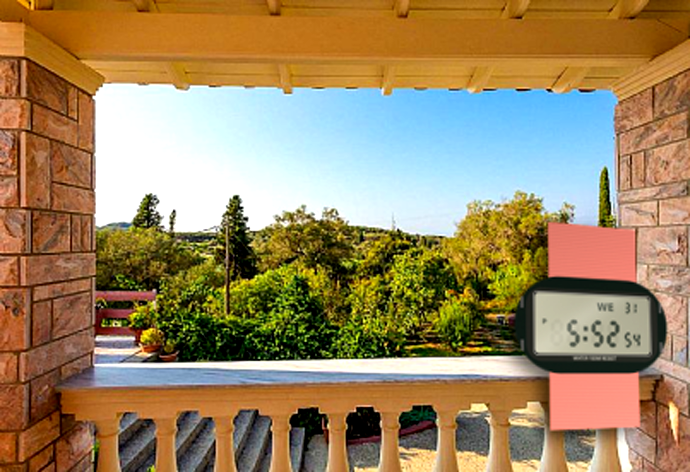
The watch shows h=5 m=52 s=54
